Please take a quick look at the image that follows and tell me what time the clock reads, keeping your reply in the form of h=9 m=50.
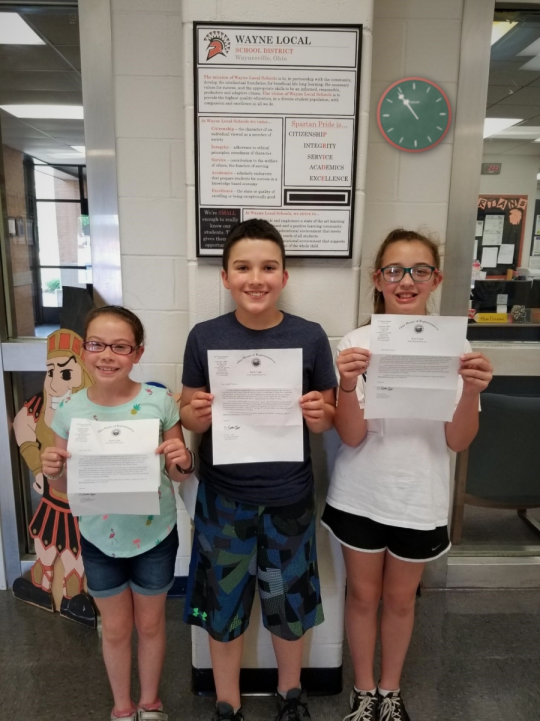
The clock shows h=10 m=54
